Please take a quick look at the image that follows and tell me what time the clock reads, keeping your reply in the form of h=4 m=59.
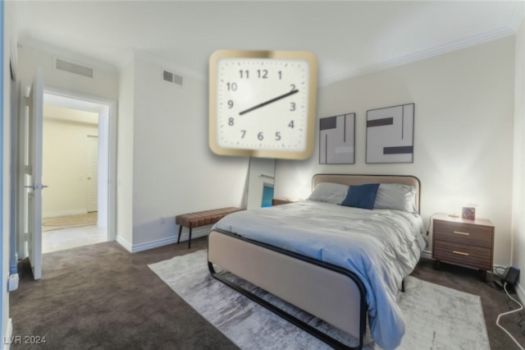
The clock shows h=8 m=11
